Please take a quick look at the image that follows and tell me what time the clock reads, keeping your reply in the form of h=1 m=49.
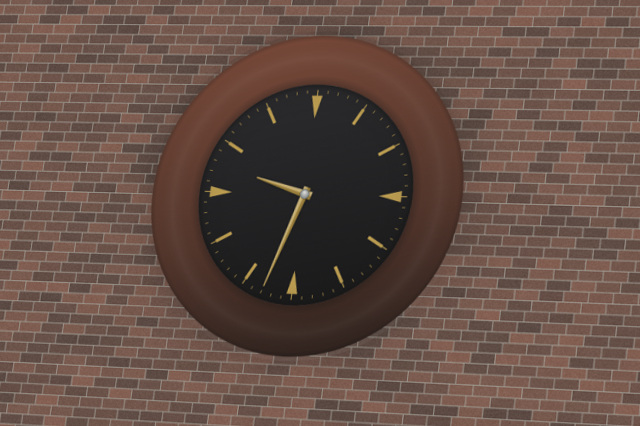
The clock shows h=9 m=33
